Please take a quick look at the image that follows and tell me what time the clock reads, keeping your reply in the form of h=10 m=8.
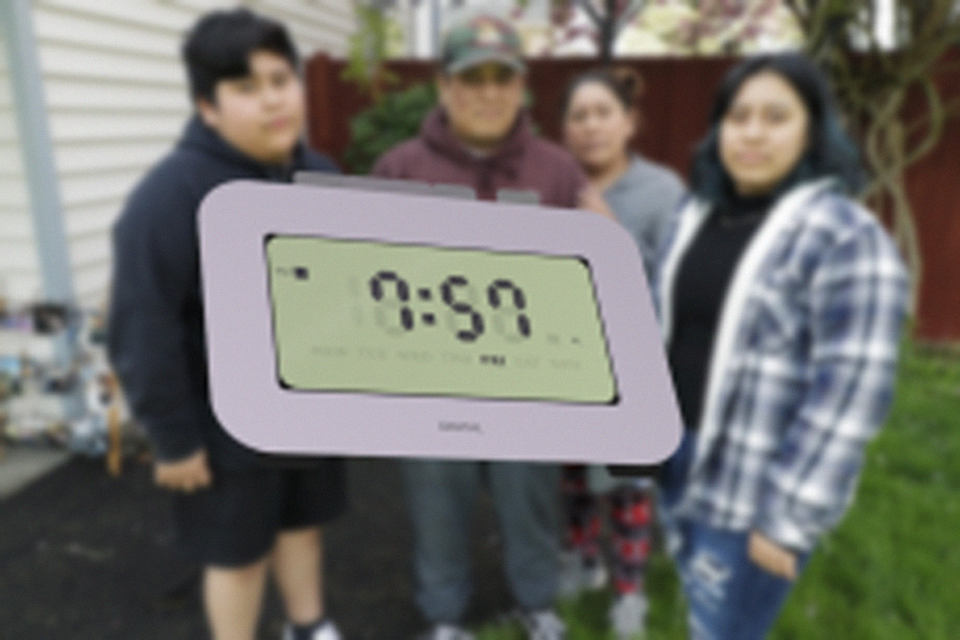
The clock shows h=7 m=57
